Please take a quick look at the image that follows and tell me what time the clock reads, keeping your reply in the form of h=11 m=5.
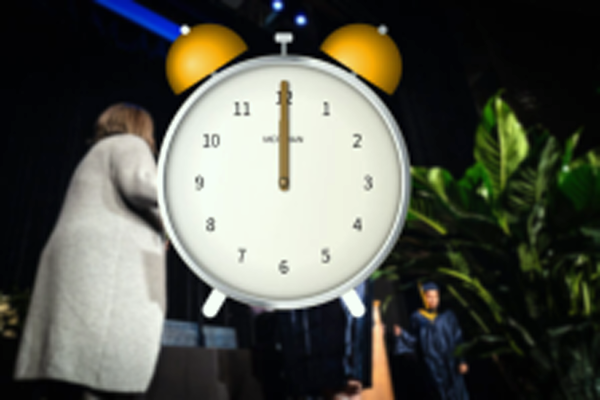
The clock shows h=12 m=0
